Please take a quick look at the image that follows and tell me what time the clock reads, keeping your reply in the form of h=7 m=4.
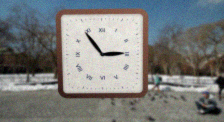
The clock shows h=2 m=54
